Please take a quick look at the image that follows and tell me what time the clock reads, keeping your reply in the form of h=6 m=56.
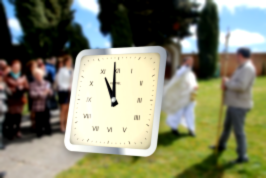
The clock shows h=10 m=59
